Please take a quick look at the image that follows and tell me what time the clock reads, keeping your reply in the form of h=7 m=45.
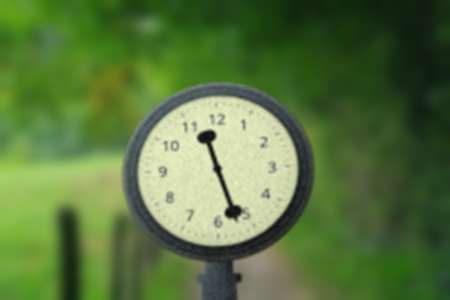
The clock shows h=11 m=27
